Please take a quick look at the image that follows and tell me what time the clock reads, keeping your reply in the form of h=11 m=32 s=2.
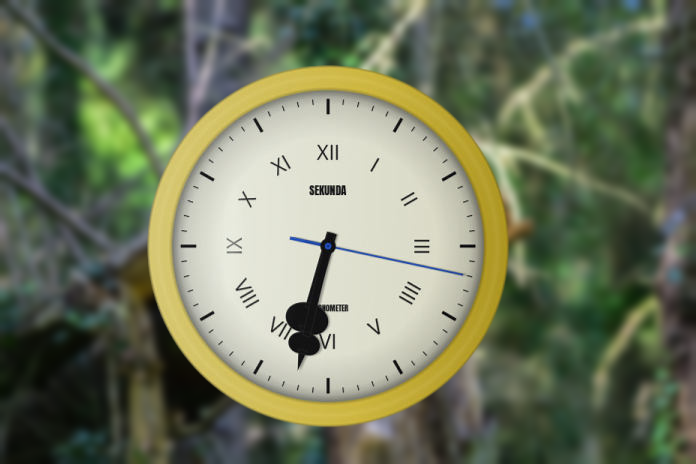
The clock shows h=6 m=32 s=17
